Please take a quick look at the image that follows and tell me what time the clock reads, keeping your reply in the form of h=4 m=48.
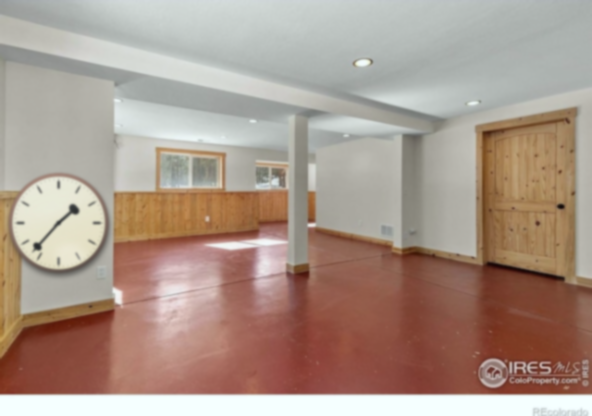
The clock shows h=1 m=37
